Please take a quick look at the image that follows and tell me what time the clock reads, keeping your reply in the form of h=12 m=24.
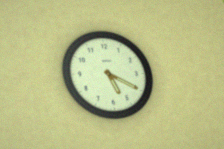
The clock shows h=5 m=20
